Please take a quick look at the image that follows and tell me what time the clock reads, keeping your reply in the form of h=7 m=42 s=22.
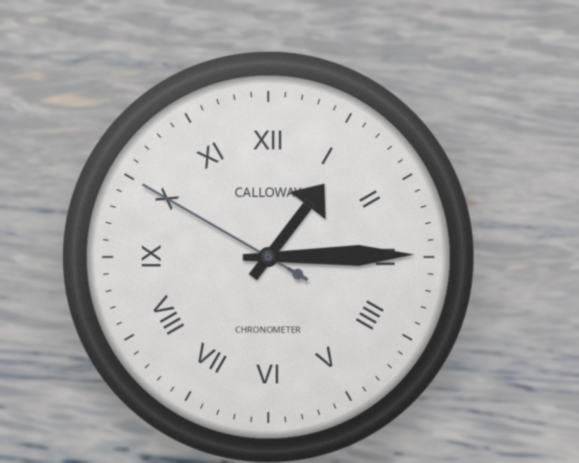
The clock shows h=1 m=14 s=50
